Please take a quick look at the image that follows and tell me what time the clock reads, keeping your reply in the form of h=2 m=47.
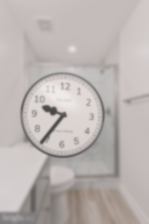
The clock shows h=9 m=36
